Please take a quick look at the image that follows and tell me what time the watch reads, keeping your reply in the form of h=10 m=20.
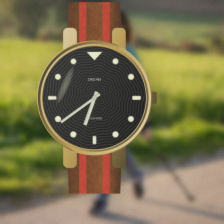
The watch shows h=6 m=39
